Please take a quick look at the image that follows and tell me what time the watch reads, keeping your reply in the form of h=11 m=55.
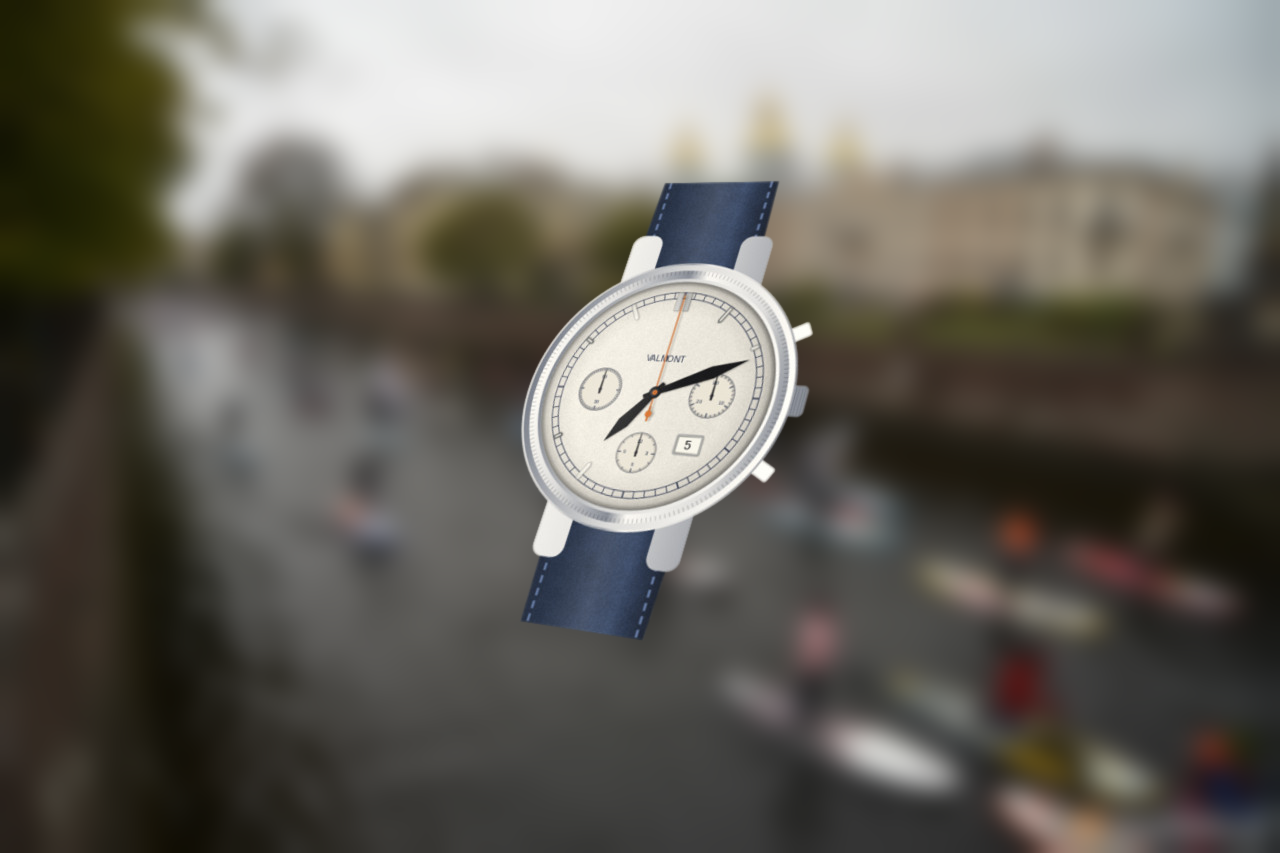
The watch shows h=7 m=11
